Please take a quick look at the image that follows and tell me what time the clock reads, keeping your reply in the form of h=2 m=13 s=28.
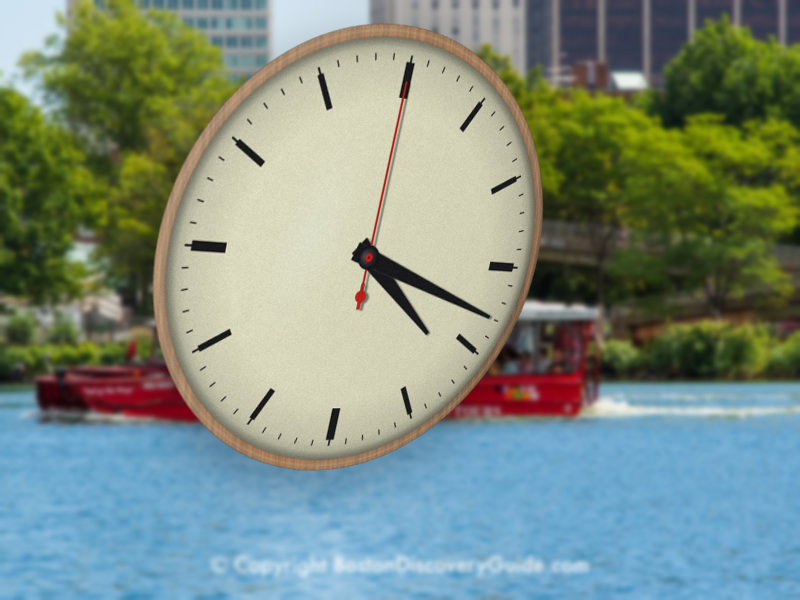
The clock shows h=4 m=18 s=0
